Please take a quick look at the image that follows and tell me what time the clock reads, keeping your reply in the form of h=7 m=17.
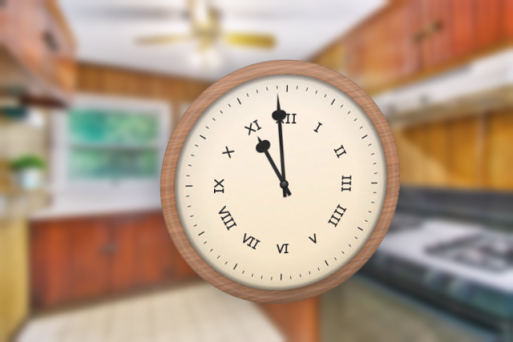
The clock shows h=10 m=59
